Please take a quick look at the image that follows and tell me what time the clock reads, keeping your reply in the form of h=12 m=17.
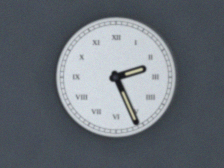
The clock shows h=2 m=26
